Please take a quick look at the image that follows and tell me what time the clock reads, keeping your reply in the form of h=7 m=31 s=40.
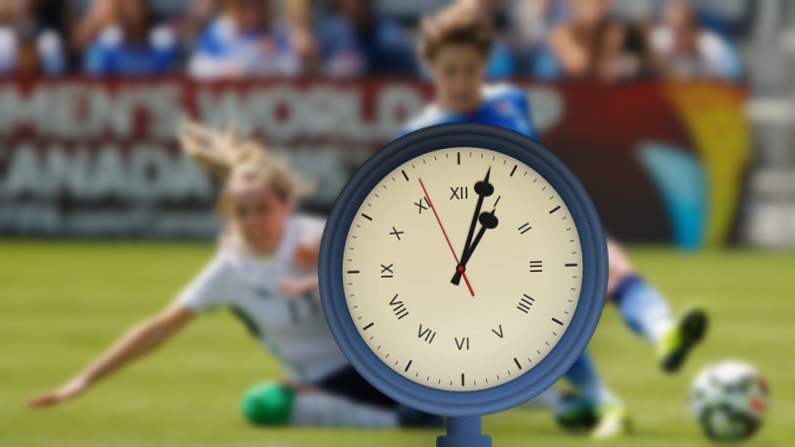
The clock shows h=1 m=2 s=56
